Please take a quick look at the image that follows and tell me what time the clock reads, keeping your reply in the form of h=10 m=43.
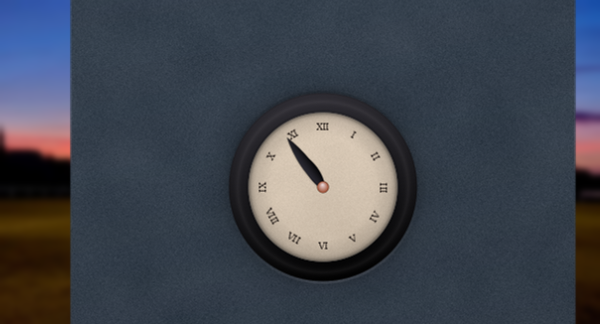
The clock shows h=10 m=54
